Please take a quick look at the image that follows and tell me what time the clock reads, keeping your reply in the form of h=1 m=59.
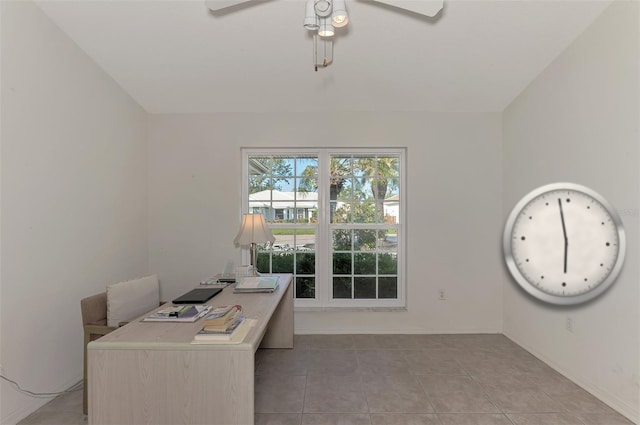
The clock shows h=5 m=58
